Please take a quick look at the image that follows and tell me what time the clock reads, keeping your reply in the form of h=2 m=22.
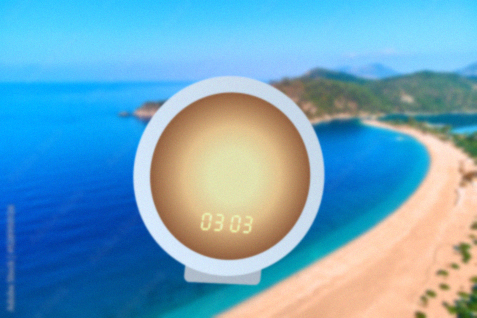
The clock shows h=3 m=3
